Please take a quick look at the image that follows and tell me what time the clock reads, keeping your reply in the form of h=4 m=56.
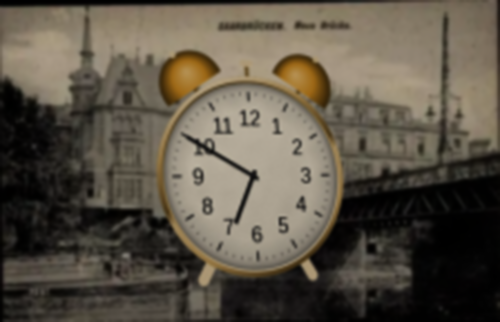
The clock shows h=6 m=50
